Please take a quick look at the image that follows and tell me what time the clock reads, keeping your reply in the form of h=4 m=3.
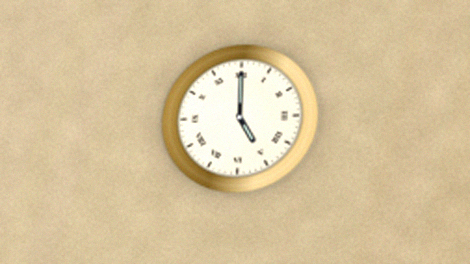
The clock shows h=5 m=0
